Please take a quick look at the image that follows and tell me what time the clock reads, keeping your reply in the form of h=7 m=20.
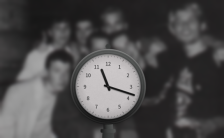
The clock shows h=11 m=18
